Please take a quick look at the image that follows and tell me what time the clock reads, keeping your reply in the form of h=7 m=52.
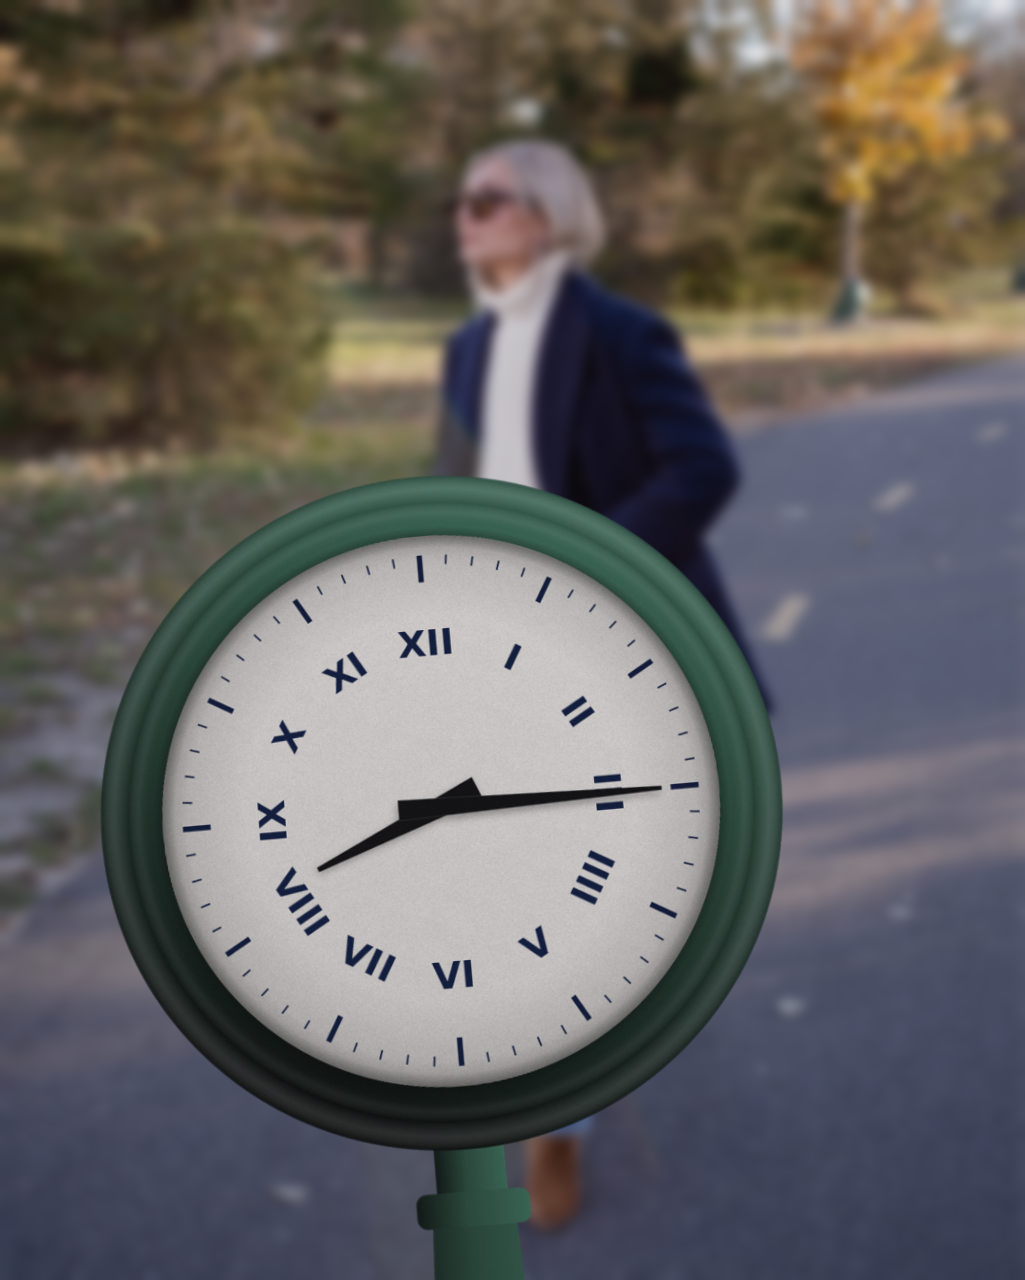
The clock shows h=8 m=15
